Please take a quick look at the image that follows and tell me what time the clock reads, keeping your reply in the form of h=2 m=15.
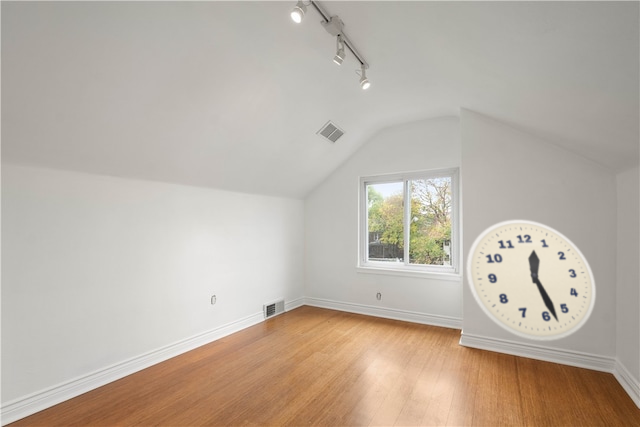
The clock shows h=12 m=28
